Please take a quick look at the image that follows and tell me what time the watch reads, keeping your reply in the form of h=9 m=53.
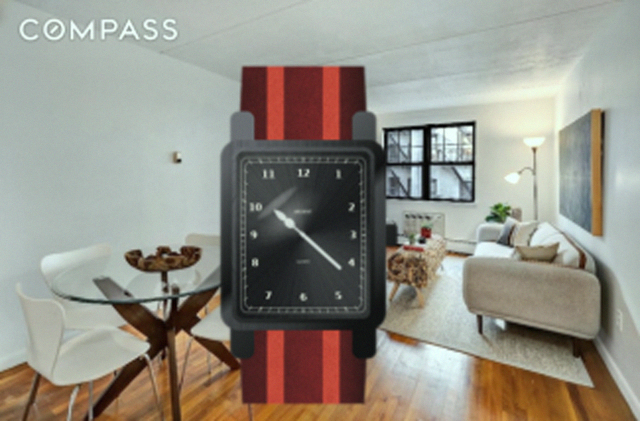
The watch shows h=10 m=22
